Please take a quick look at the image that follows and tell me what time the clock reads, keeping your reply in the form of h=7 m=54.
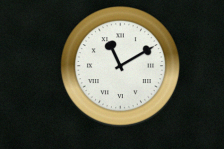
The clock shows h=11 m=10
